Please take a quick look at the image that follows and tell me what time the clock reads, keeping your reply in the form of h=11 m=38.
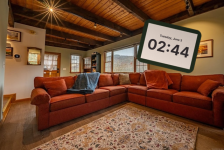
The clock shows h=2 m=44
